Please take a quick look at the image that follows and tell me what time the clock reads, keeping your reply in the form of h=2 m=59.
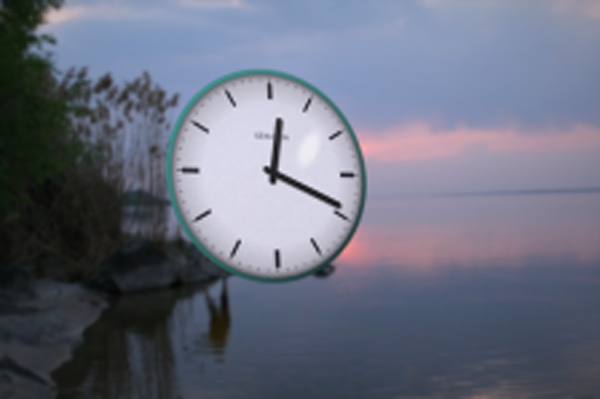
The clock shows h=12 m=19
